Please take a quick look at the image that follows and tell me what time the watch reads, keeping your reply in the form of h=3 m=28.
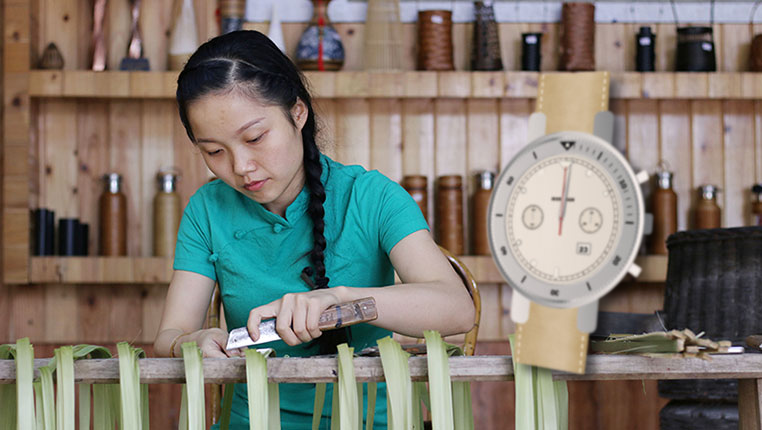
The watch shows h=12 m=1
